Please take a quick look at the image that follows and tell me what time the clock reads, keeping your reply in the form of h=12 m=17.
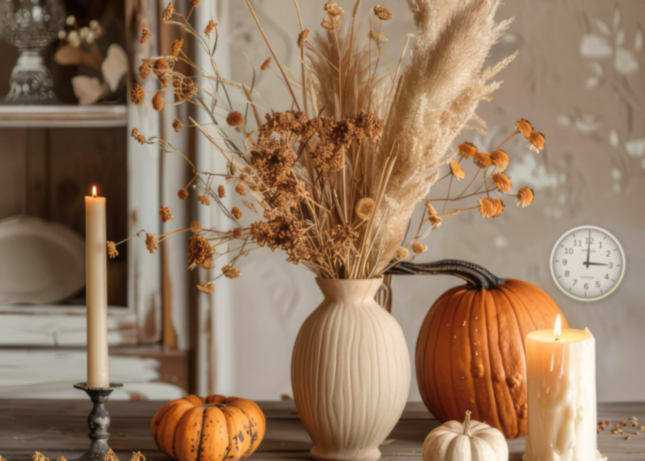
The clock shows h=3 m=0
